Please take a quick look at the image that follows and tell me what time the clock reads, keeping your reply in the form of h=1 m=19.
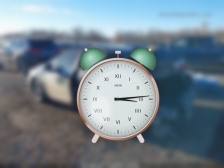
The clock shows h=3 m=14
